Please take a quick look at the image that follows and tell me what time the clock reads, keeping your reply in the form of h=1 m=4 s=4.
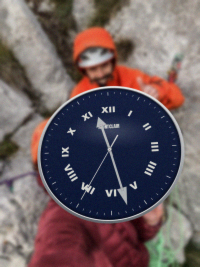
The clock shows h=11 m=27 s=35
